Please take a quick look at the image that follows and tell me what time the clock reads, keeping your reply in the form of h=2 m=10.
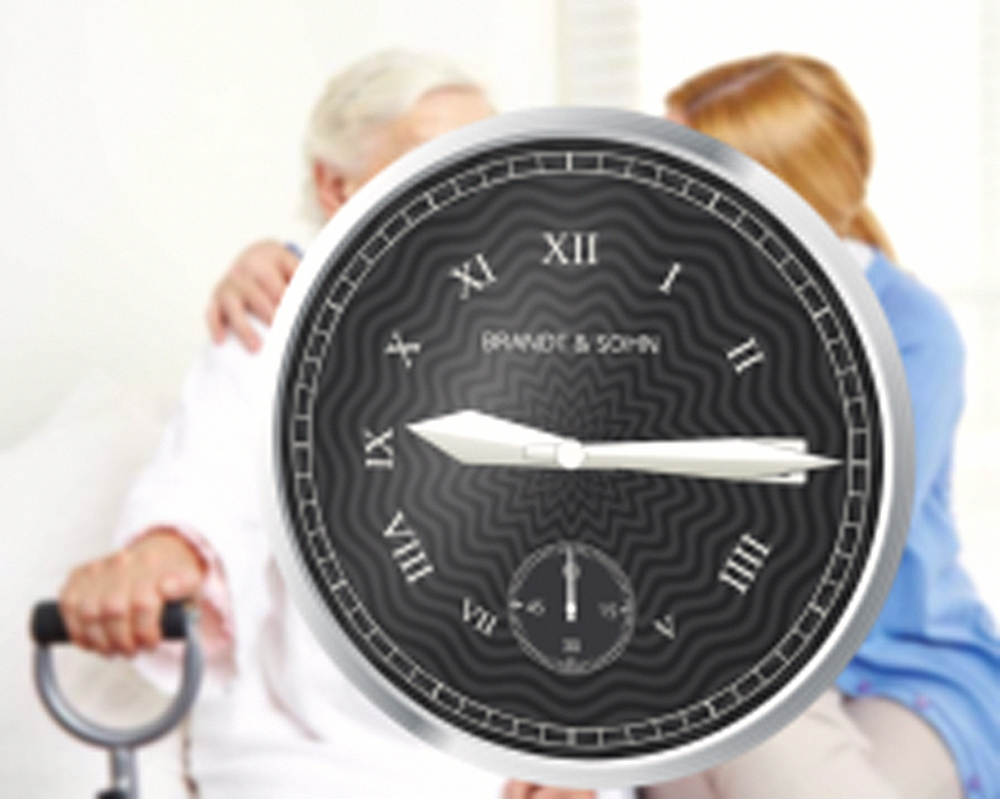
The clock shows h=9 m=15
